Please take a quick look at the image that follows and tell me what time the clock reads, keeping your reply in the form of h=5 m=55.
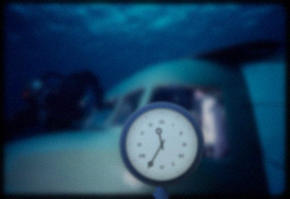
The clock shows h=11 m=35
